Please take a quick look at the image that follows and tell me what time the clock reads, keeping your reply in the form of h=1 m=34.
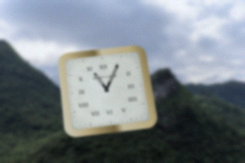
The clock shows h=11 m=5
